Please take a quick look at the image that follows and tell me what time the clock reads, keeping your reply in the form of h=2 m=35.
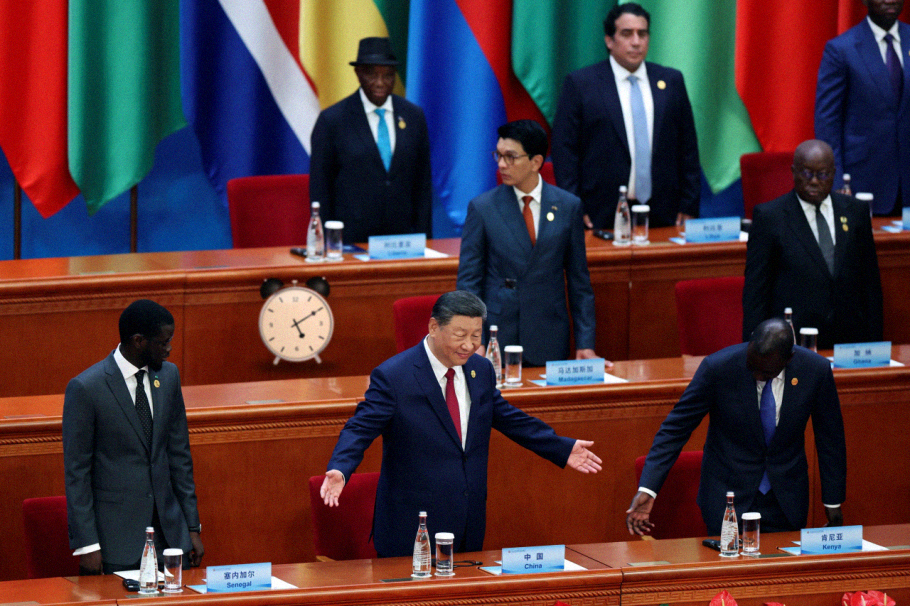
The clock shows h=5 m=10
